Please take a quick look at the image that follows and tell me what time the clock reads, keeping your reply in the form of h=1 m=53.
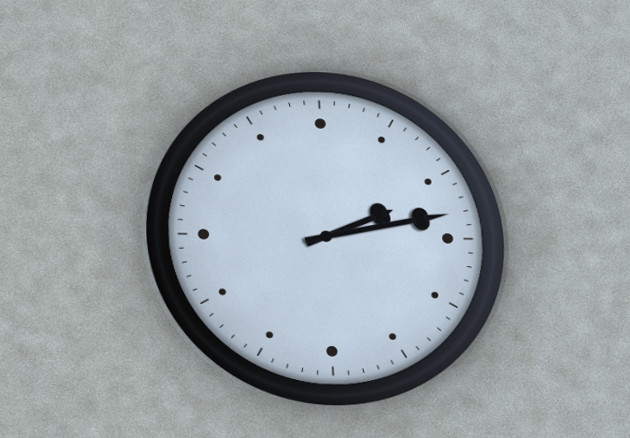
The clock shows h=2 m=13
